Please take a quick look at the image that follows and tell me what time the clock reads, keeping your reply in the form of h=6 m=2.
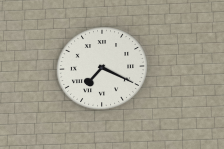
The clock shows h=7 m=20
